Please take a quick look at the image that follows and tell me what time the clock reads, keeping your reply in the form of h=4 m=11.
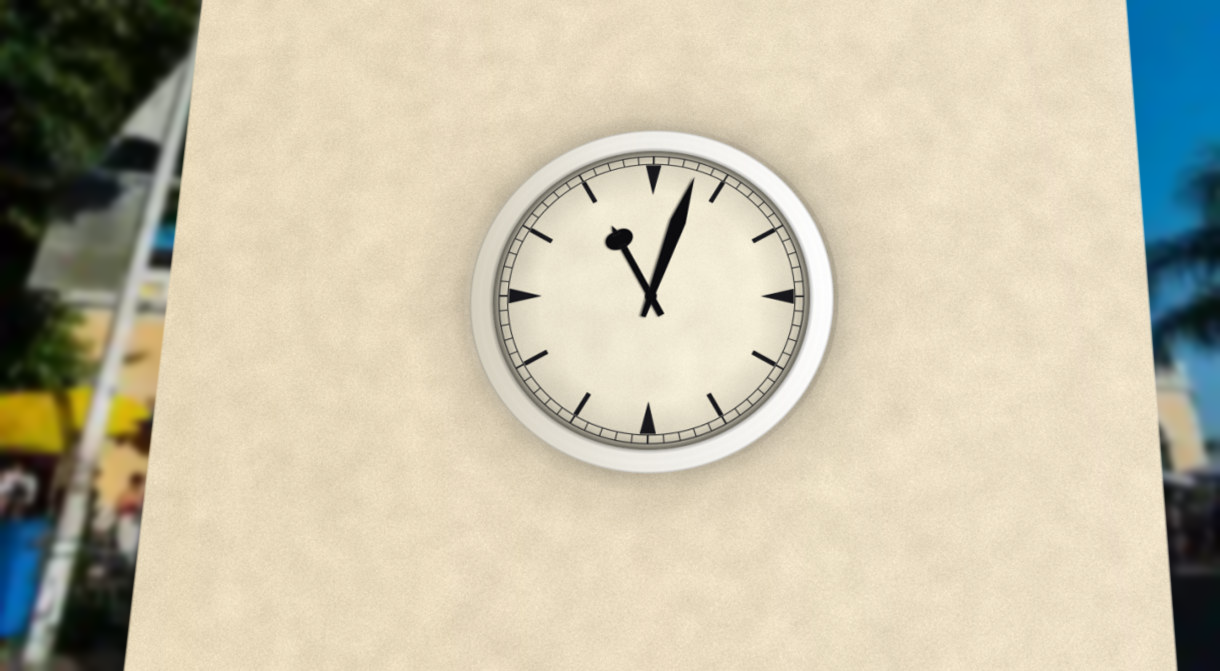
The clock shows h=11 m=3
